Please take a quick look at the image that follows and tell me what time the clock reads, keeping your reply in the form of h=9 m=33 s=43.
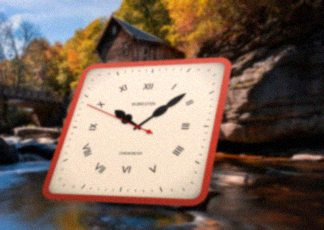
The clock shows h=10 m=7 s=49
